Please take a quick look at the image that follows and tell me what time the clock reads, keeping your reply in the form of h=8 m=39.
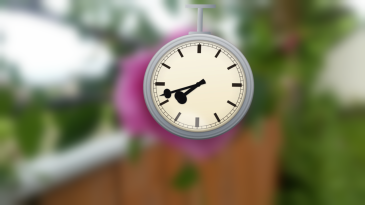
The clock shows h=7 m=42
